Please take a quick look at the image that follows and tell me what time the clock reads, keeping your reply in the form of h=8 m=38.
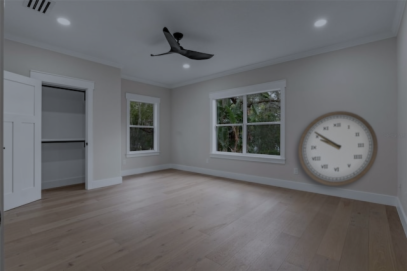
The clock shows h=9 m=51
